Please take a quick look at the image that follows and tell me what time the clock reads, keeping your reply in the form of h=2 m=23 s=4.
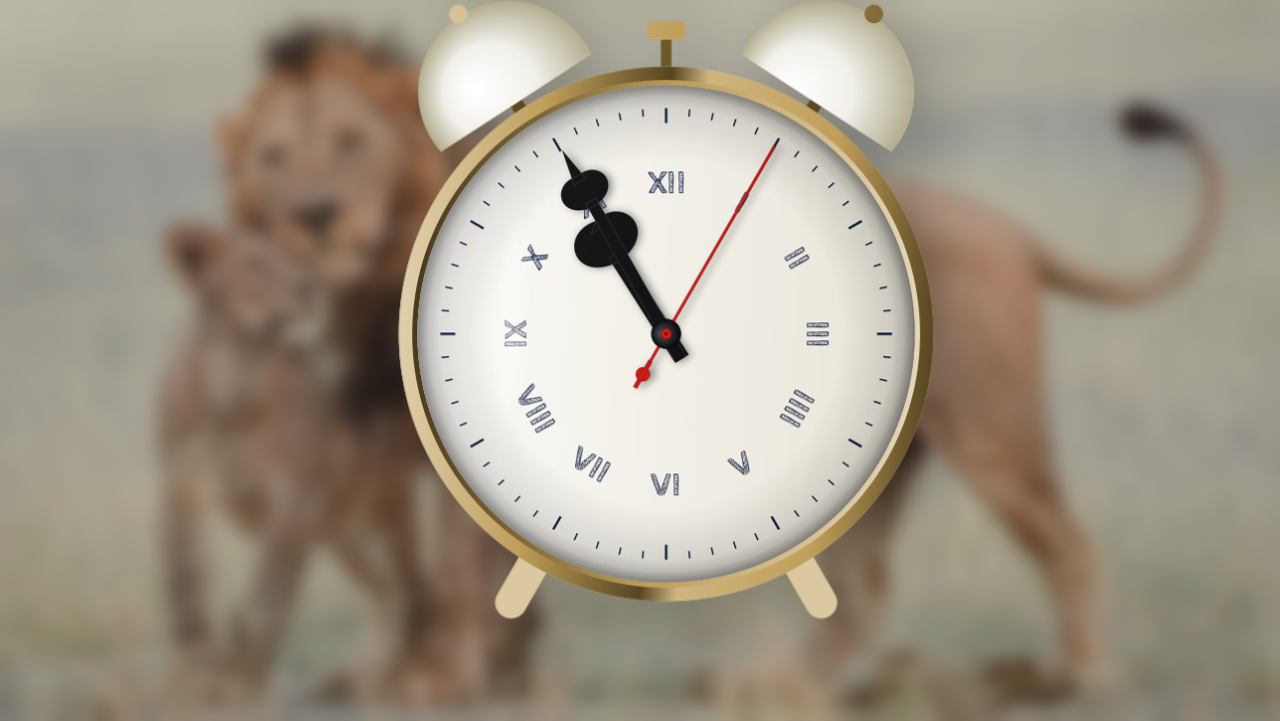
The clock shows h=10 m=55 s=5
